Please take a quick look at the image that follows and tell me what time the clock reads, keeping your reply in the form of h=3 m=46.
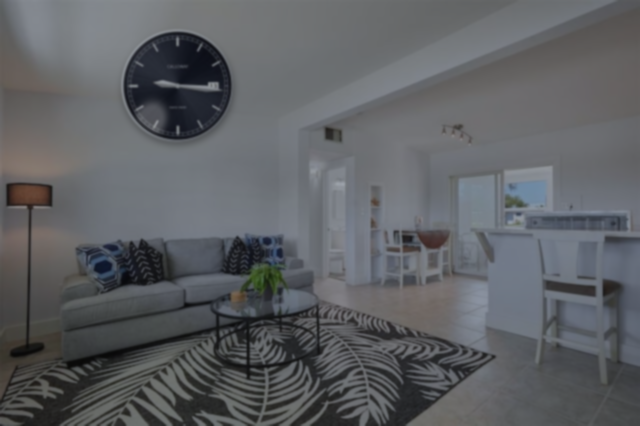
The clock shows h=9 m=16
